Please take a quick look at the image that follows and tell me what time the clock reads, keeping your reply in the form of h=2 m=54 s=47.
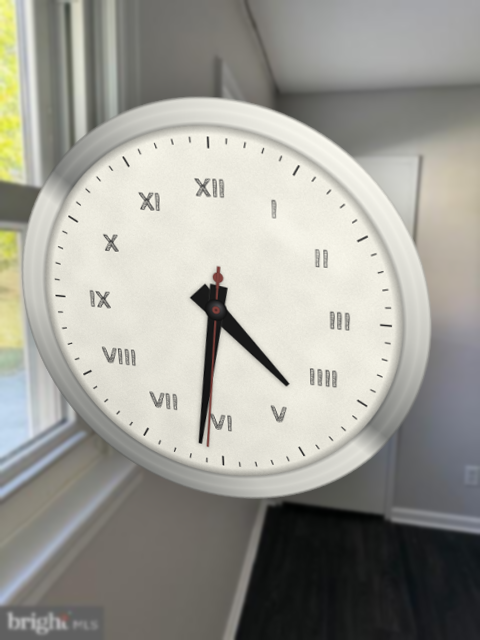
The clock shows h=4 m=31 s=31
